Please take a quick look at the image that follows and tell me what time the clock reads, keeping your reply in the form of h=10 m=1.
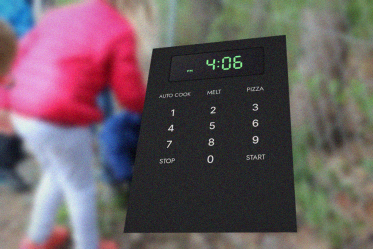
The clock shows h=4 m=6
